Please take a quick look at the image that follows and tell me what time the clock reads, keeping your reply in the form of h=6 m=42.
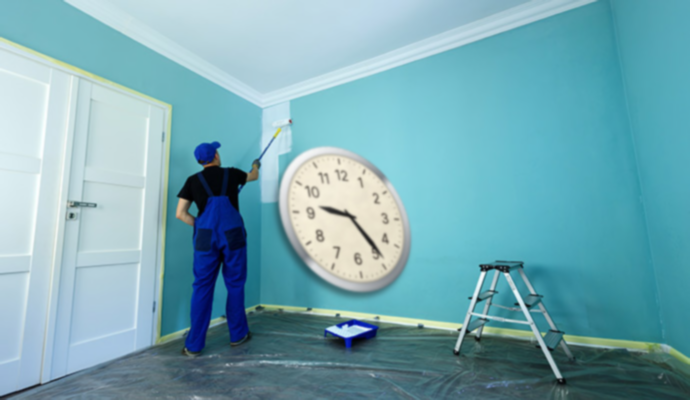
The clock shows h=9 m=24
